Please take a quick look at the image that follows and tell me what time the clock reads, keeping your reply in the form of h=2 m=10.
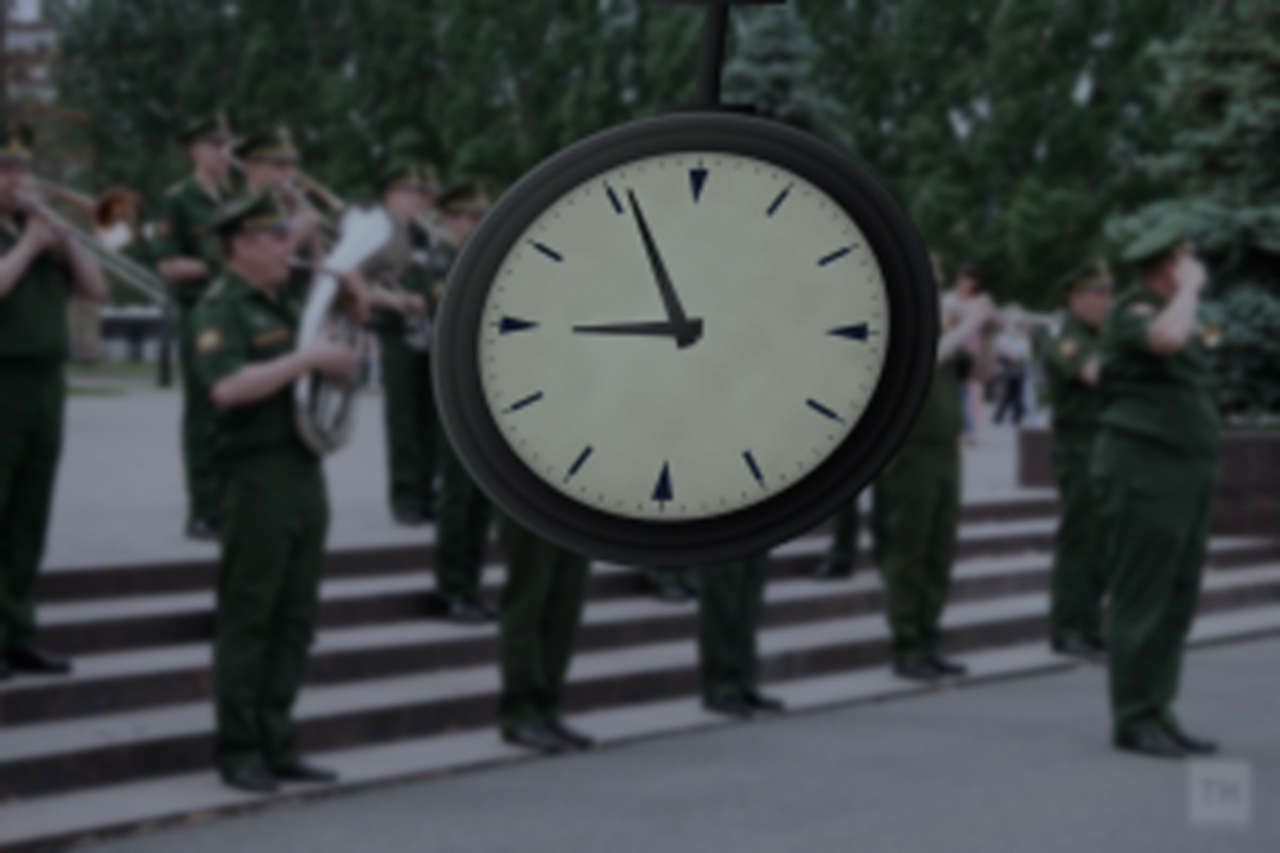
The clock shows h=8 m=56
